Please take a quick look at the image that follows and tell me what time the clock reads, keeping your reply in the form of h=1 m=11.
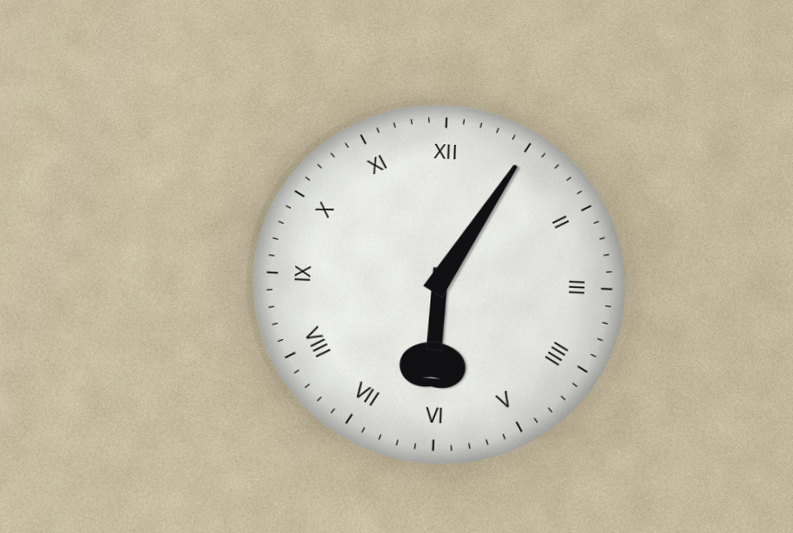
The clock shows h=6 m=5
